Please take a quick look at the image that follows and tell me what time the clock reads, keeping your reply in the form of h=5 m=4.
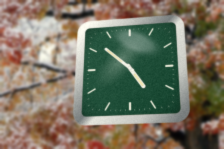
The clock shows h=4 m=52
